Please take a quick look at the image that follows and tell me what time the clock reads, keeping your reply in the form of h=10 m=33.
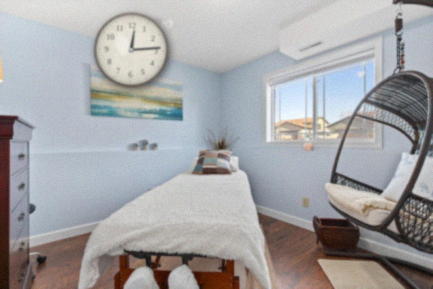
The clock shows h=12 m=14
